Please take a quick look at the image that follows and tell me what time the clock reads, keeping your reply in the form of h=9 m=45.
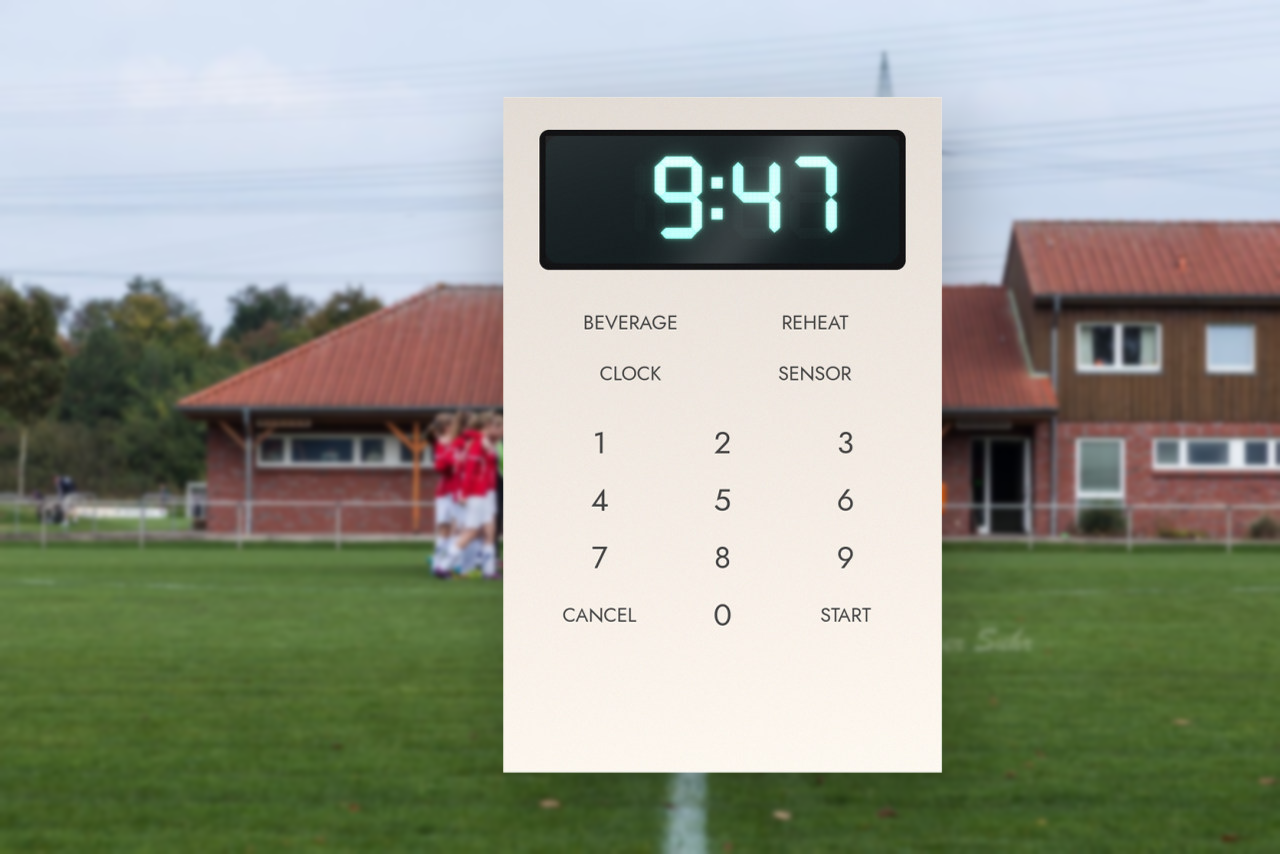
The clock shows h=9 m=47
